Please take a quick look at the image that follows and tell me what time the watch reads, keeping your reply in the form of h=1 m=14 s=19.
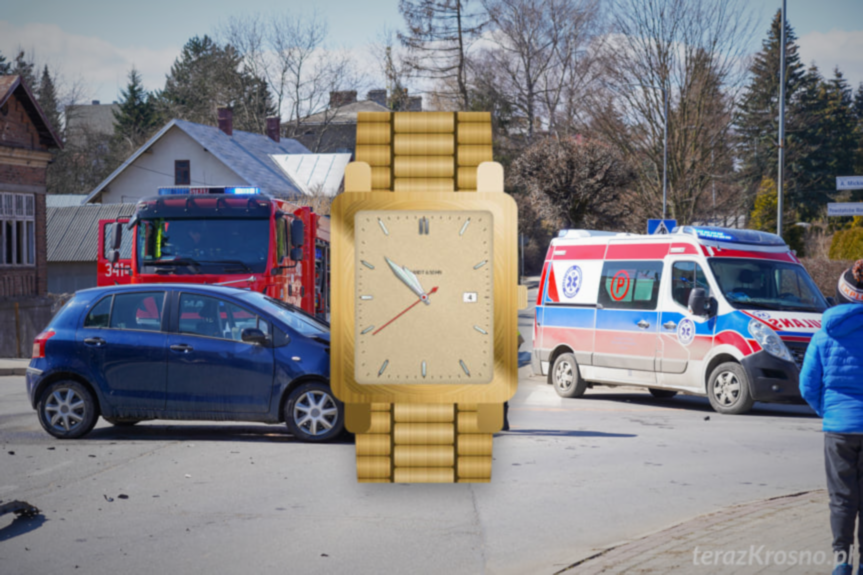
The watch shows h=10 m=52 s=39
